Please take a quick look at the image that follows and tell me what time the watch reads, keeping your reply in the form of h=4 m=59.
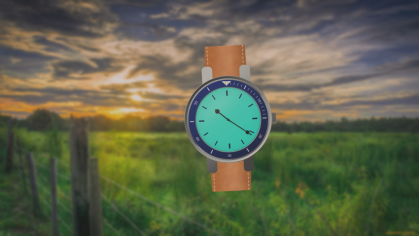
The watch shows h=10 m=21
